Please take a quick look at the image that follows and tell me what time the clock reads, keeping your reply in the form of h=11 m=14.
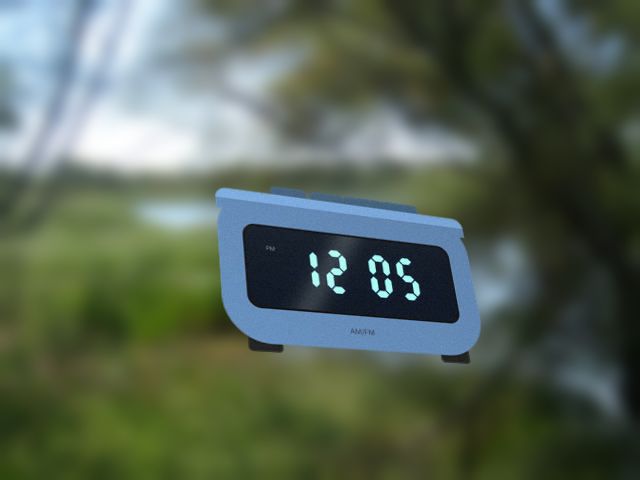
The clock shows h=12 m=5
